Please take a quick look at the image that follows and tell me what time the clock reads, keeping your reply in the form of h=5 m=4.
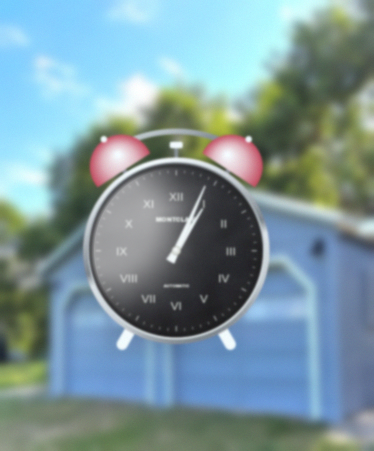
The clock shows h=1 m=4
